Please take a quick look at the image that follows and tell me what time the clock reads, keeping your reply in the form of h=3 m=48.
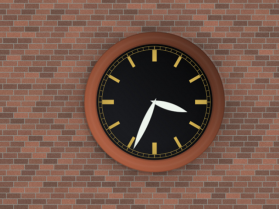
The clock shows h=3 m=34
